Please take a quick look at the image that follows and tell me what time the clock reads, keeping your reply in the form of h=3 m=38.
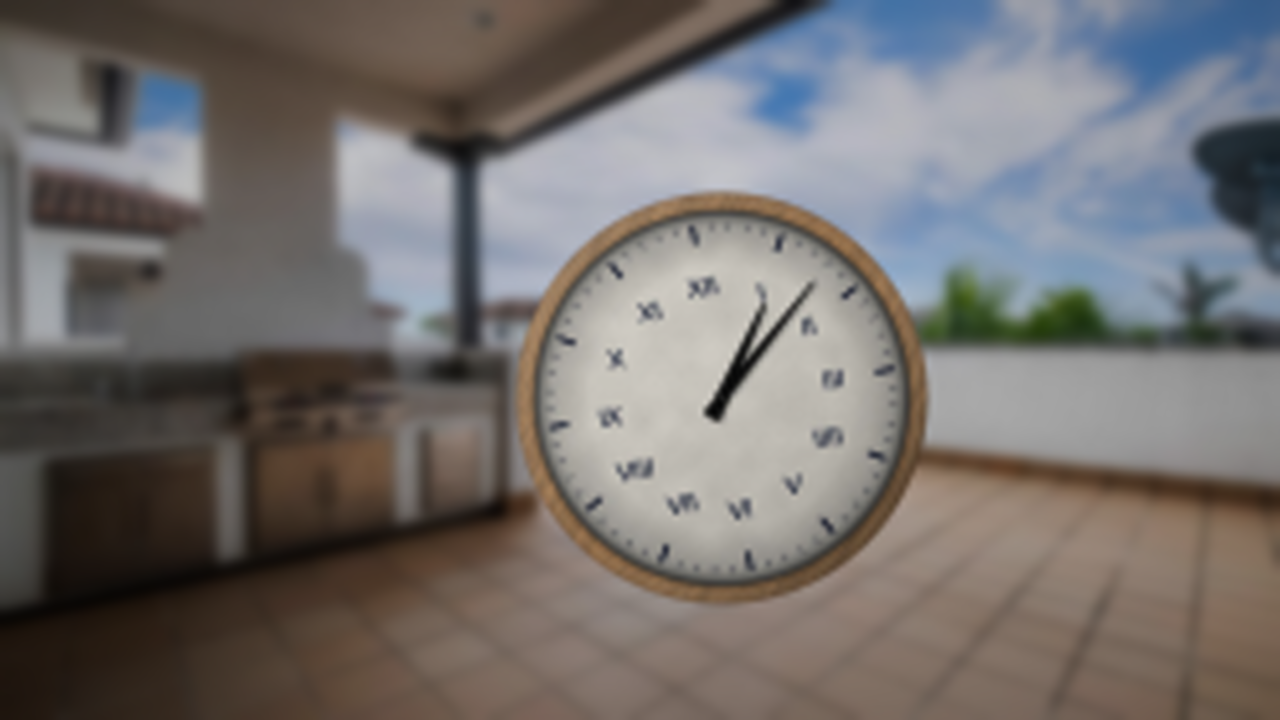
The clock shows h=1 m=8
